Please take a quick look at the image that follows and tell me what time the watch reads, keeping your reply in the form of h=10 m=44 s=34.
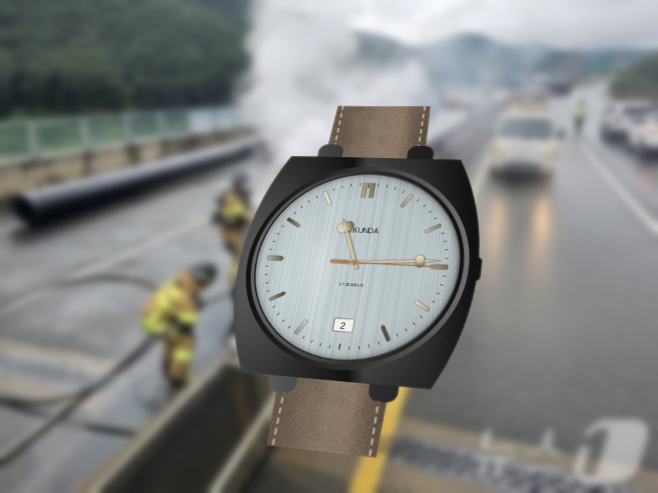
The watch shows h=11 m=14 s=15
